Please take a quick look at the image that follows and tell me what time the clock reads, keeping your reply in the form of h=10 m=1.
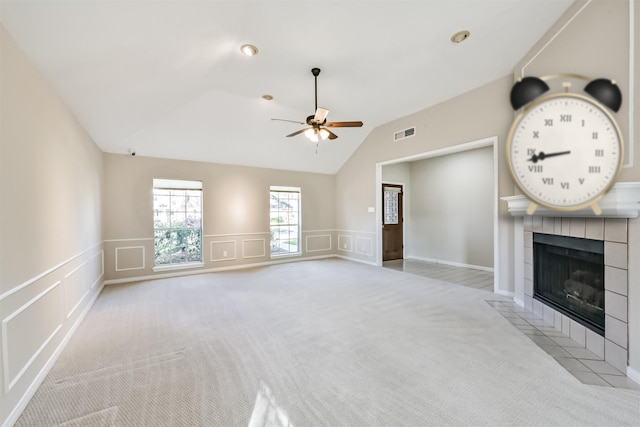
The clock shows h=8 m=43
